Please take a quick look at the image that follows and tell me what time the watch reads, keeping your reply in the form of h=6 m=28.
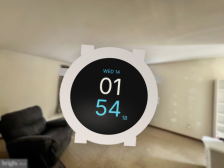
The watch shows h=1 m=54
